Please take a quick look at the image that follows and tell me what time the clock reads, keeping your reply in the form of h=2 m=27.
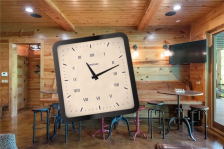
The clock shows h=11 m=12
